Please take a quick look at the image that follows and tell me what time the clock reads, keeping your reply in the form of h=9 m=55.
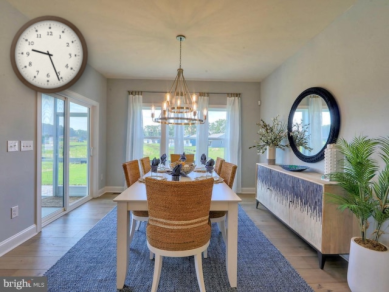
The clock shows h=9 m=26
